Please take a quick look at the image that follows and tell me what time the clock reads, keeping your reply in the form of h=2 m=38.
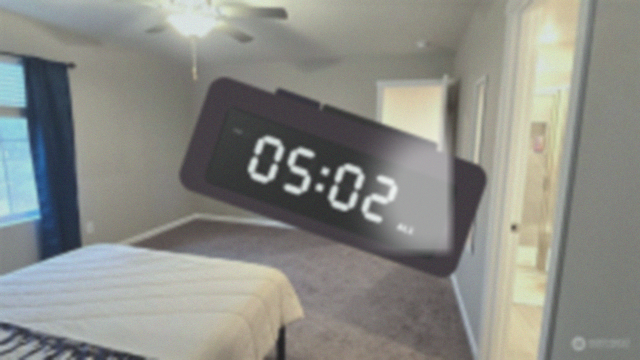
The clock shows h=5 m=2
